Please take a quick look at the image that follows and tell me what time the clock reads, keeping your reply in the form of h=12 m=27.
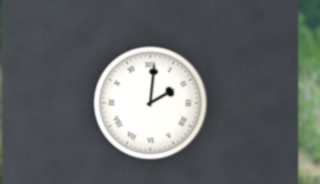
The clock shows h=2 m=1
